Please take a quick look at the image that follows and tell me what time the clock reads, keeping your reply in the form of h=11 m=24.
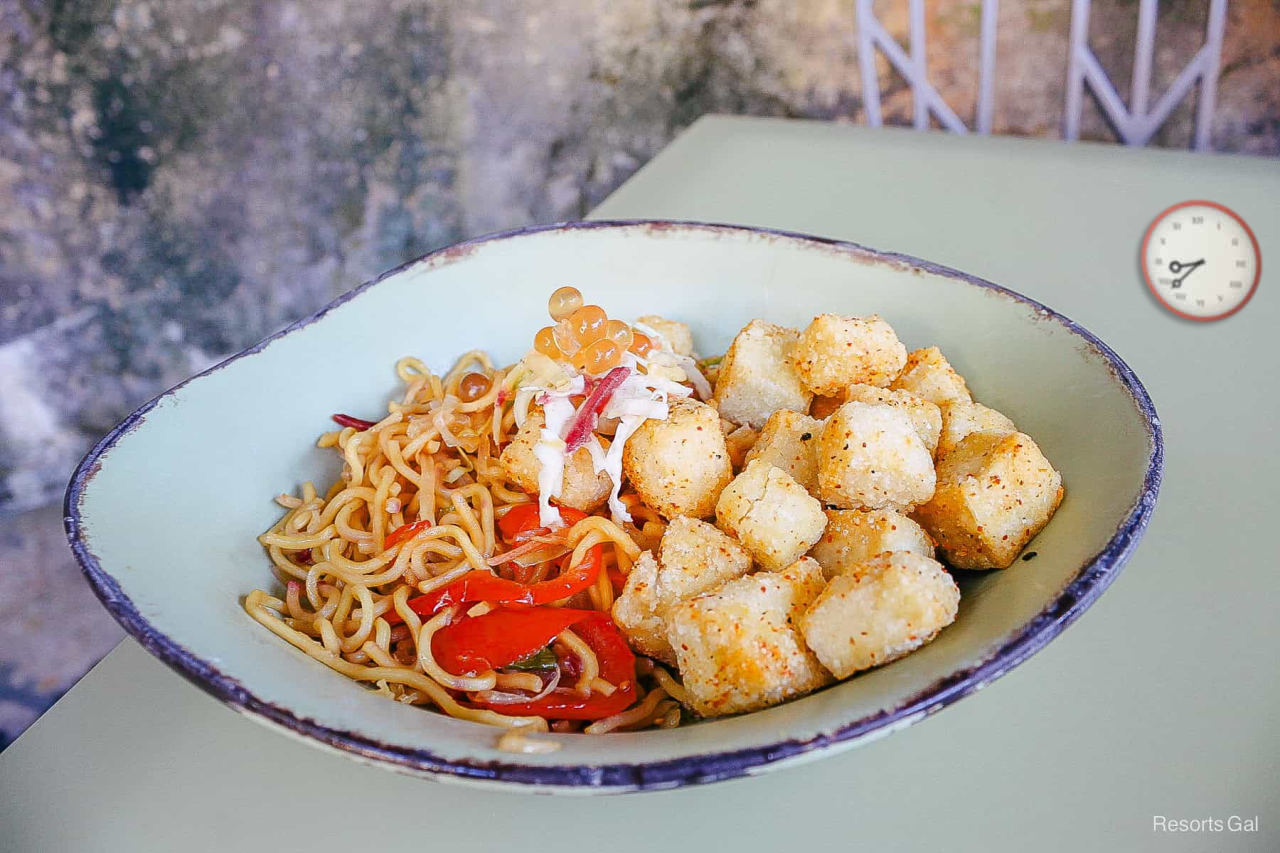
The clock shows h=8 m=38
